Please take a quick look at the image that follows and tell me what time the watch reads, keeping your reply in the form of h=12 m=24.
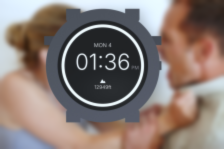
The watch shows h=1 m=36
